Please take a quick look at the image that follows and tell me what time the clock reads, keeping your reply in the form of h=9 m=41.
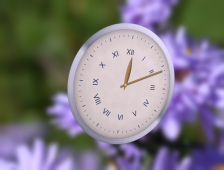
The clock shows h=12 m=11
